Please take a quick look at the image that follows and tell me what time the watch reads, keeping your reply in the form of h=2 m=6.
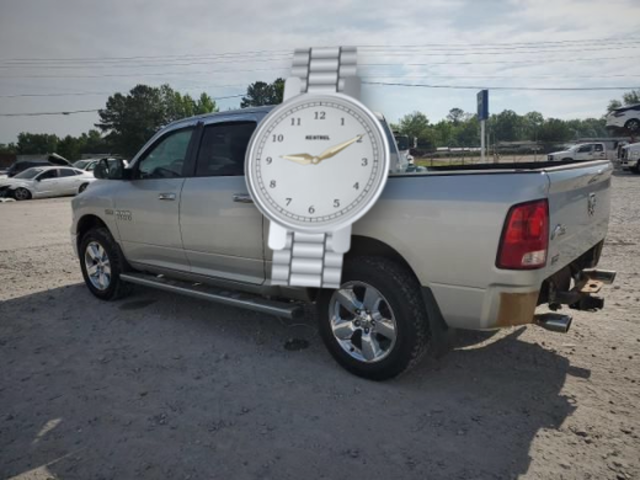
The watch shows h=9 m=10
